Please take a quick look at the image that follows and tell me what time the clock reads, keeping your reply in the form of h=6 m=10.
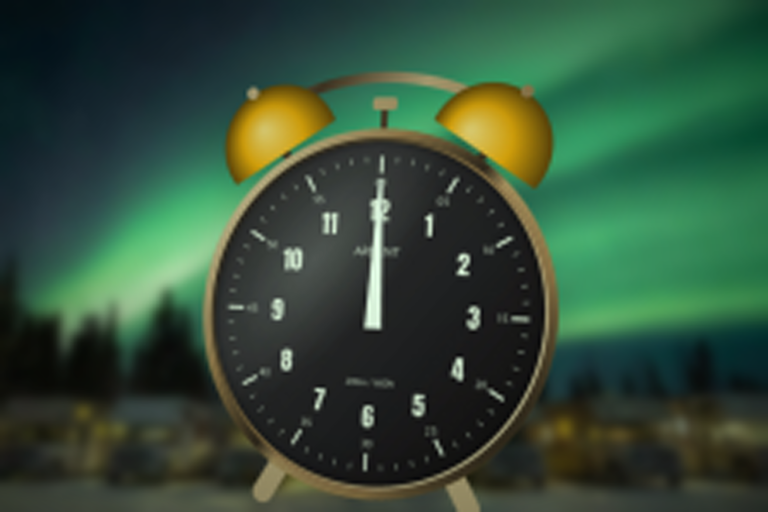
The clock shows h=12 m=0
